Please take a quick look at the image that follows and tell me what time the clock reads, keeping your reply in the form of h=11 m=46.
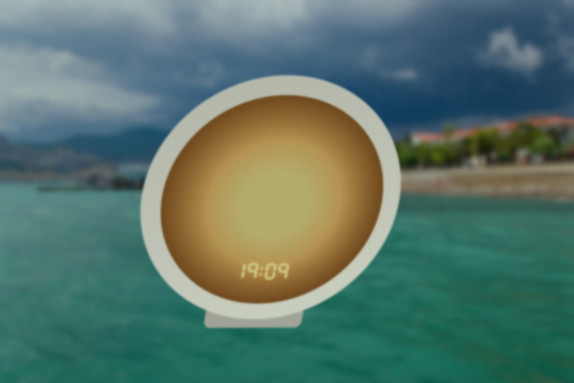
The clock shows h=19 m=9
